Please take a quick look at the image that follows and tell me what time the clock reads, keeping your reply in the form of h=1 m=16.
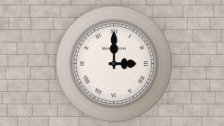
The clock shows h=3 m=0
